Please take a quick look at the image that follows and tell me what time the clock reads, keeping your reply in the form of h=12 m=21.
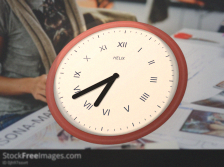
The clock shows h=6 m=39
